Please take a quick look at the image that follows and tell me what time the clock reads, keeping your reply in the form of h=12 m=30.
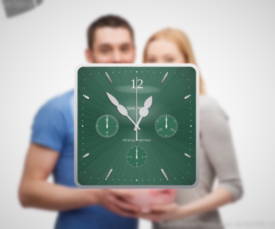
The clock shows h=12 m=53
